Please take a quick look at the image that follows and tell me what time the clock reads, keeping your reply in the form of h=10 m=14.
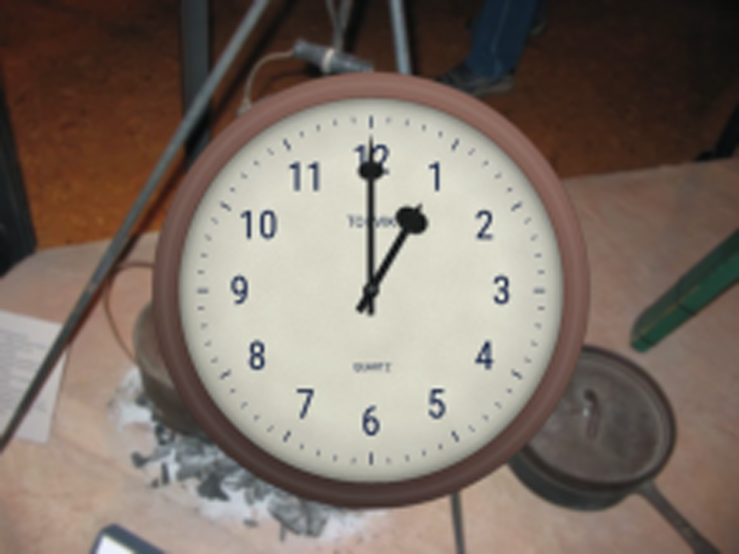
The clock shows h=1 m=0
